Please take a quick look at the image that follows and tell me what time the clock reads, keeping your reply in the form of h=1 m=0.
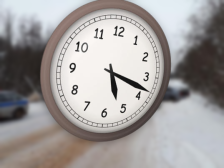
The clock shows h=5 m=18
